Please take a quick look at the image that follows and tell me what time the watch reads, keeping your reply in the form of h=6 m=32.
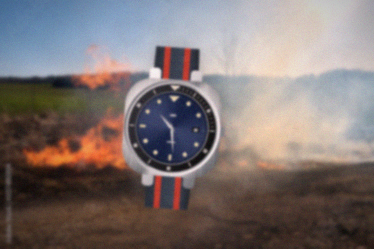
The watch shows h=10 m=29
